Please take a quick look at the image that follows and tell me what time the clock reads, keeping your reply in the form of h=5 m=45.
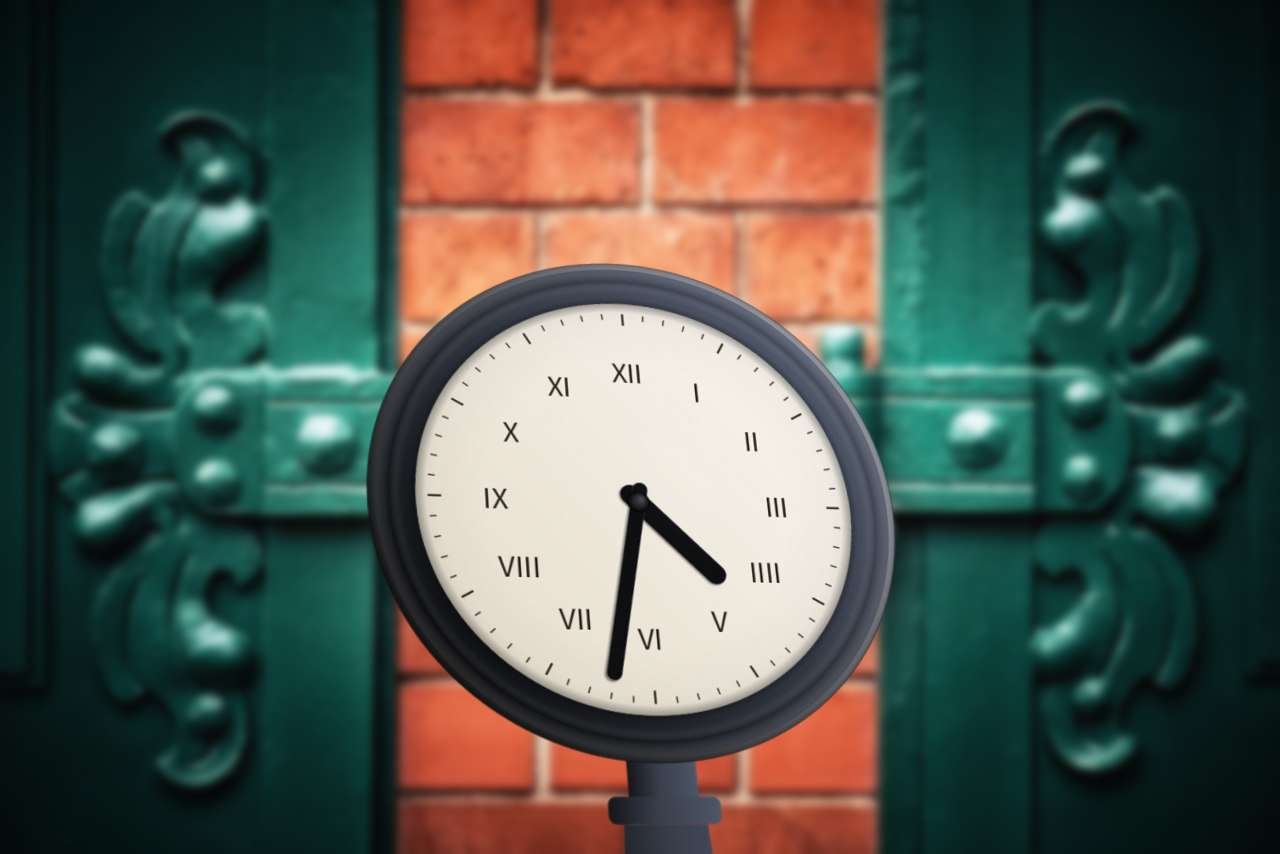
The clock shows h=4 m=32
